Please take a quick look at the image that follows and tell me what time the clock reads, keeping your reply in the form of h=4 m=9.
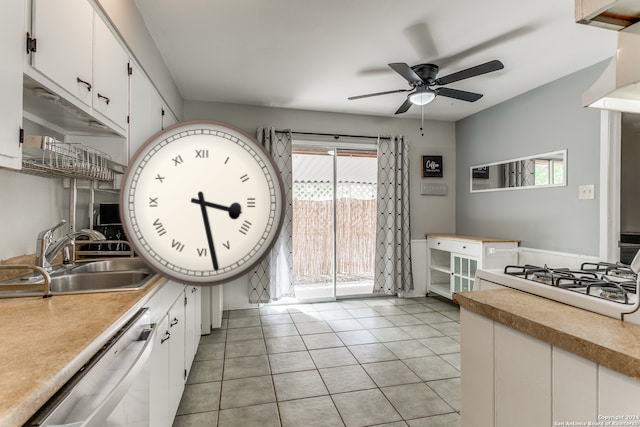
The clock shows h=3 m=28
